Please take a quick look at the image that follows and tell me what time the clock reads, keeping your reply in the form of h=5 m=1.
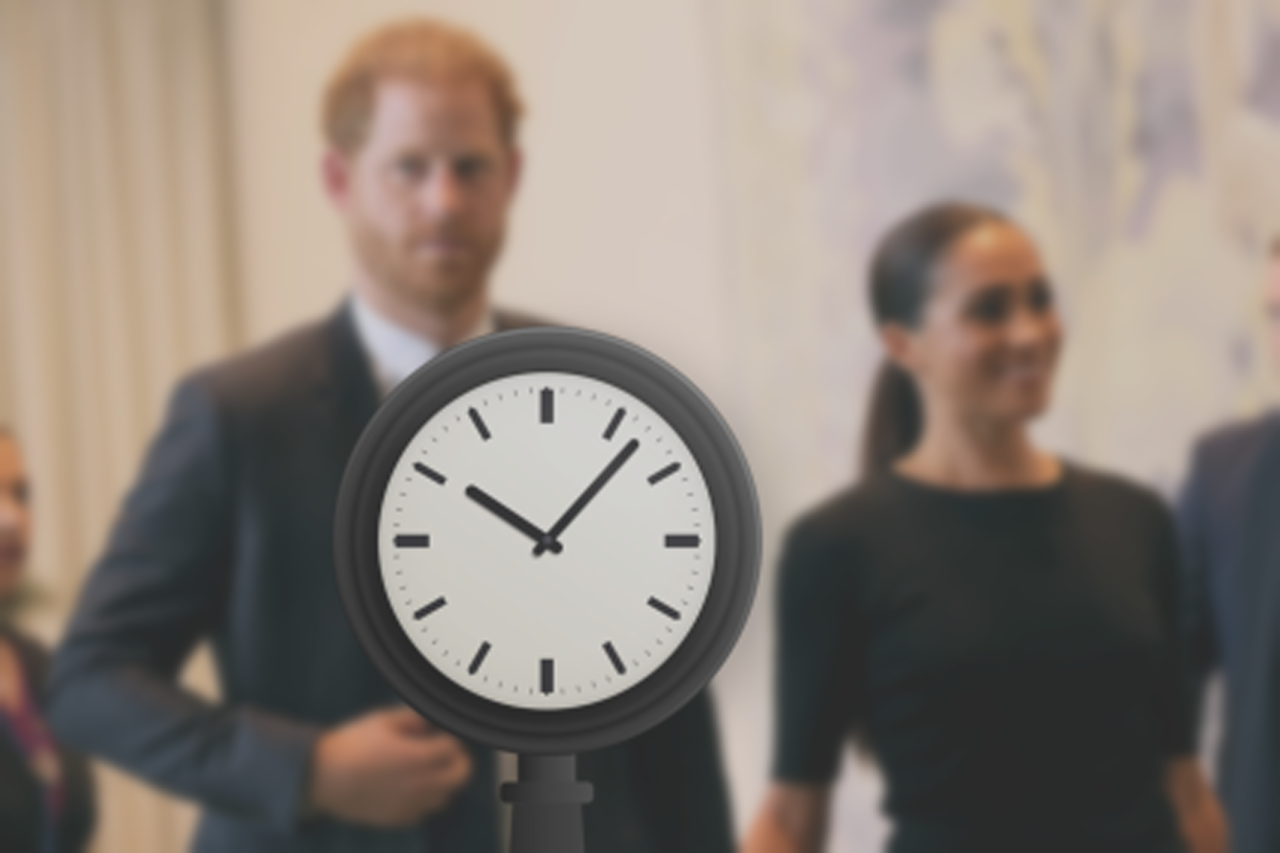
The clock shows h=10 m=7
